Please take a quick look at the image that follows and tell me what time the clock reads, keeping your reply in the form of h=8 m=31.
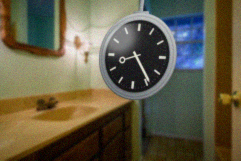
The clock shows h=8 m=24
